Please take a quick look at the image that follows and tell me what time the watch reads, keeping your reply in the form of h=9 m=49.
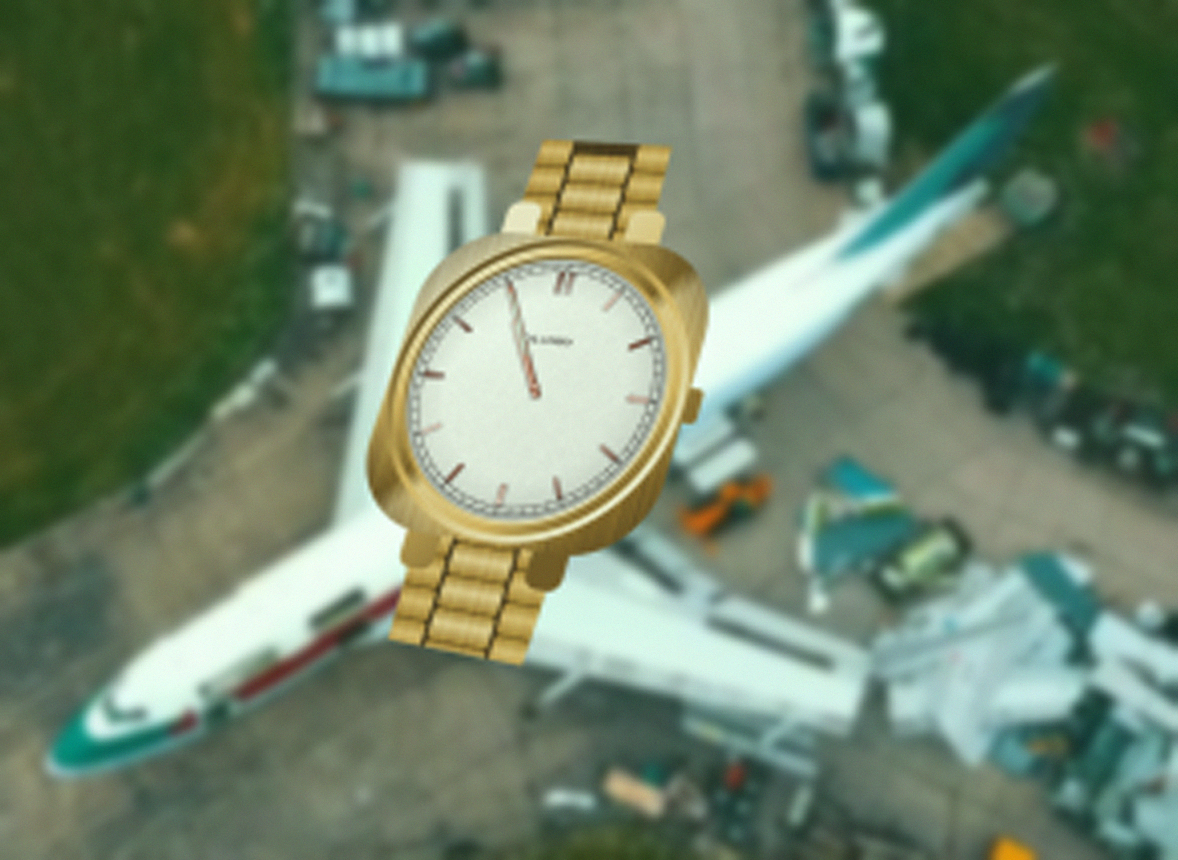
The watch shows h=10 m=55
